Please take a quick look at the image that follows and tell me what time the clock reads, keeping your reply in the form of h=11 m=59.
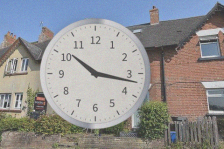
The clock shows h=10 m=17
